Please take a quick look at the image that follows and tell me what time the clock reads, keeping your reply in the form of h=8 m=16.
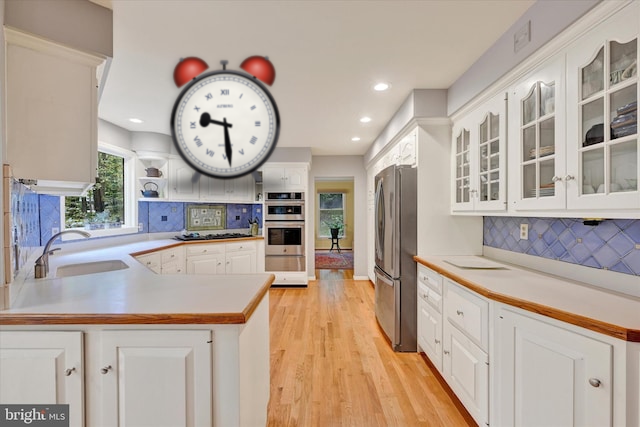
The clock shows h=9 m=29
